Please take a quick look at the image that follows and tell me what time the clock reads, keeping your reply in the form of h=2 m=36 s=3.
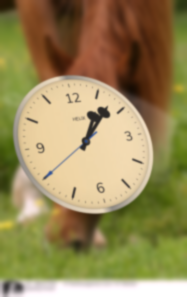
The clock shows h=1 m=7 s=40
